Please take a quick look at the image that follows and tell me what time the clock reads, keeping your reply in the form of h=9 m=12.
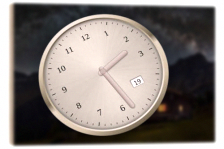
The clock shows h=2 m=28
